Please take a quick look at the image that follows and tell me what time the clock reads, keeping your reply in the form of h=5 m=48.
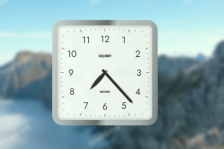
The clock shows h=7 m=23
